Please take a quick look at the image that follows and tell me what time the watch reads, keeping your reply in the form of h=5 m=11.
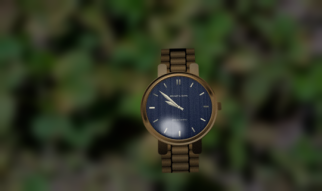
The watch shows h=9 m=52
